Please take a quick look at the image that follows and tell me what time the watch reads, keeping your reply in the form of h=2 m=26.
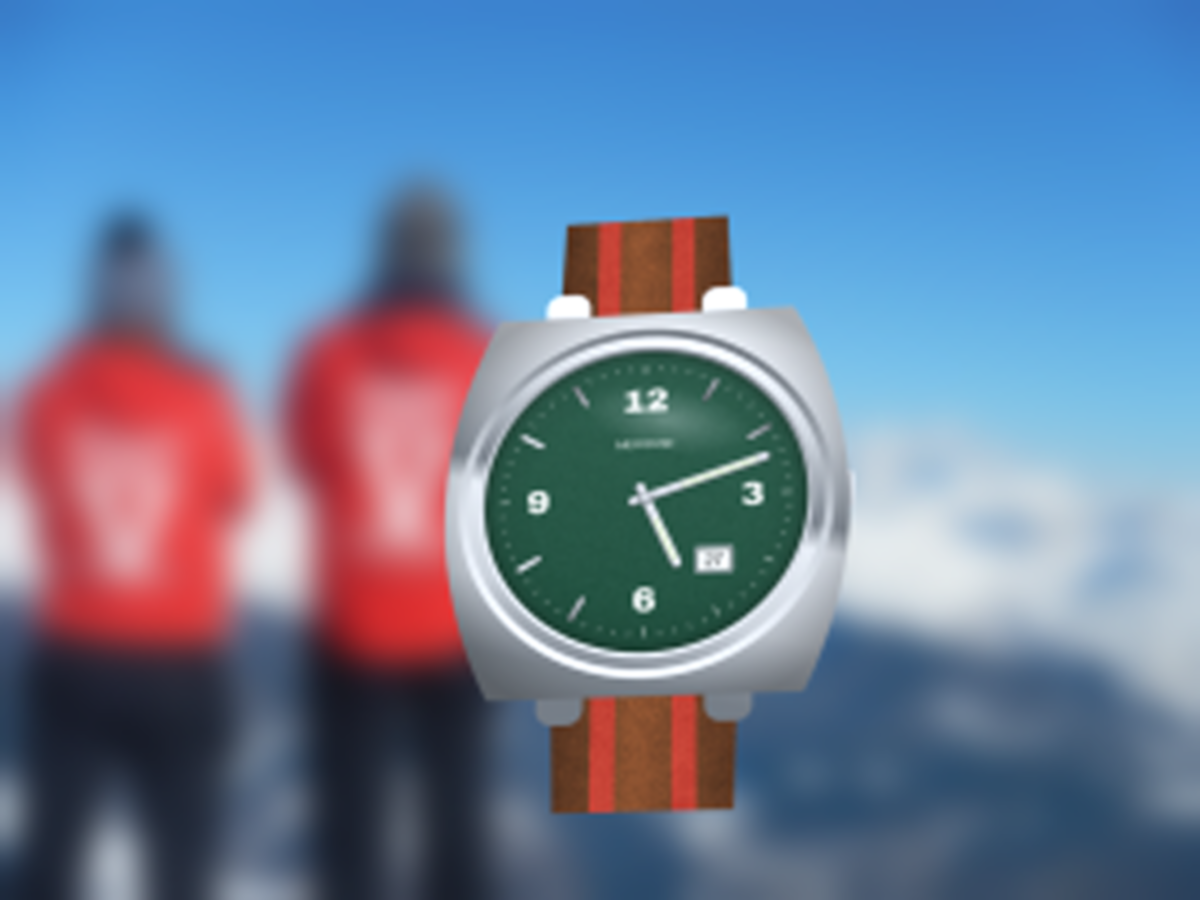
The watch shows h=5 m=12
